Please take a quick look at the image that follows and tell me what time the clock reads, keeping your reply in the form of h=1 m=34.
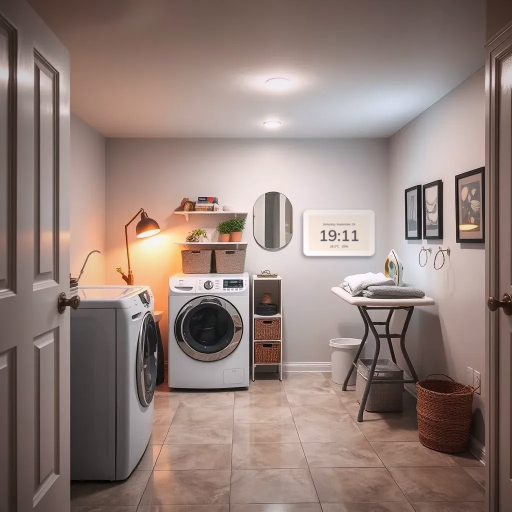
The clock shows h=19 m=11
